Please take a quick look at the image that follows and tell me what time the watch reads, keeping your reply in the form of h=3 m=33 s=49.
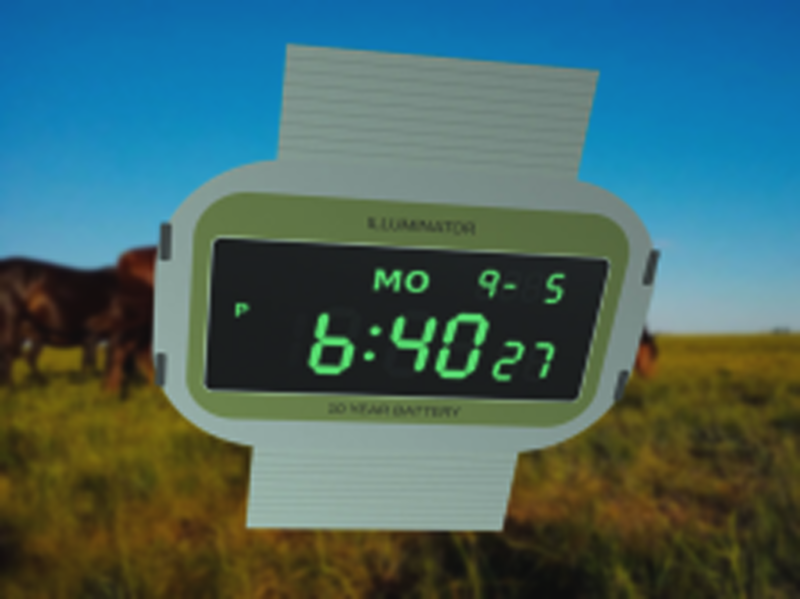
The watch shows h=6 m=40 s=27
